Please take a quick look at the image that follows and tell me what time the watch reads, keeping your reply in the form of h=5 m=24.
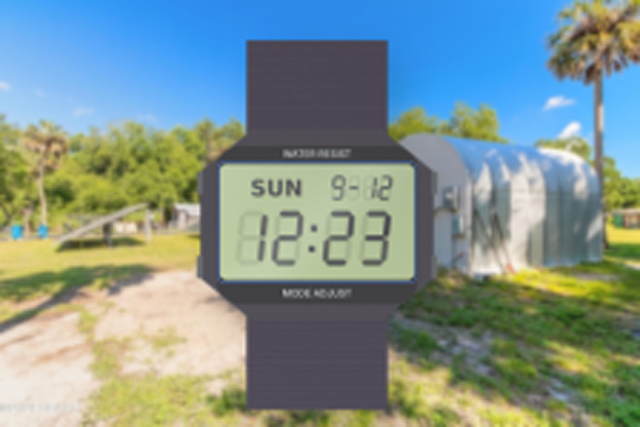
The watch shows h=12 m=23
